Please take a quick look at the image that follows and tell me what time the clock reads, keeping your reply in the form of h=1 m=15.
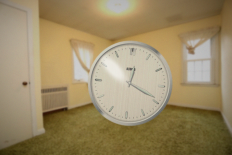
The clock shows h=12 m=19
